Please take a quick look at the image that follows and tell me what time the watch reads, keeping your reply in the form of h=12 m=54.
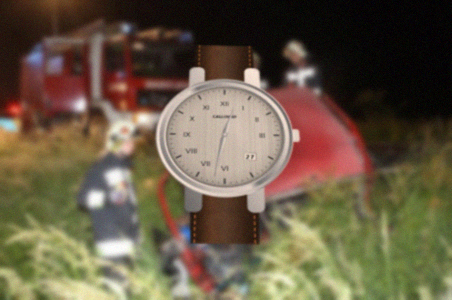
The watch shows h=12 m=32
